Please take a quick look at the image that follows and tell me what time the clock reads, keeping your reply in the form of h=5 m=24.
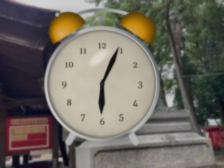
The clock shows h=6 m=4
